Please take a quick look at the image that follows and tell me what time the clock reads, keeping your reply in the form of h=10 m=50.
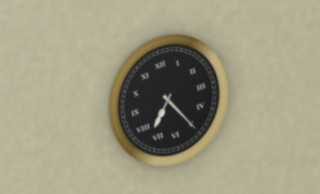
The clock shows h=7 m=25
